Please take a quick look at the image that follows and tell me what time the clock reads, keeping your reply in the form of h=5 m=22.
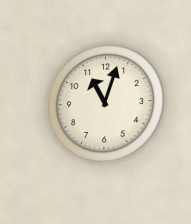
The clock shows h=11 m=3
